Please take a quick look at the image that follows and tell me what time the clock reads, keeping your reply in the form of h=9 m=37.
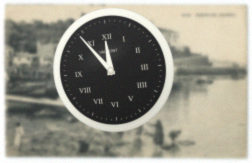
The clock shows h=11 m=54
